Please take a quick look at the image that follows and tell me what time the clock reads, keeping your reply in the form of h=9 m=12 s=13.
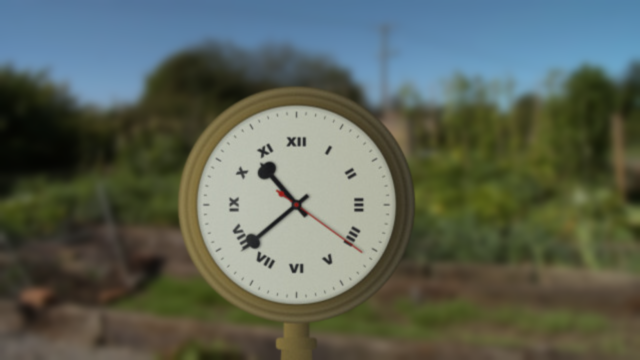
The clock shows h=10 m=38 s=21
